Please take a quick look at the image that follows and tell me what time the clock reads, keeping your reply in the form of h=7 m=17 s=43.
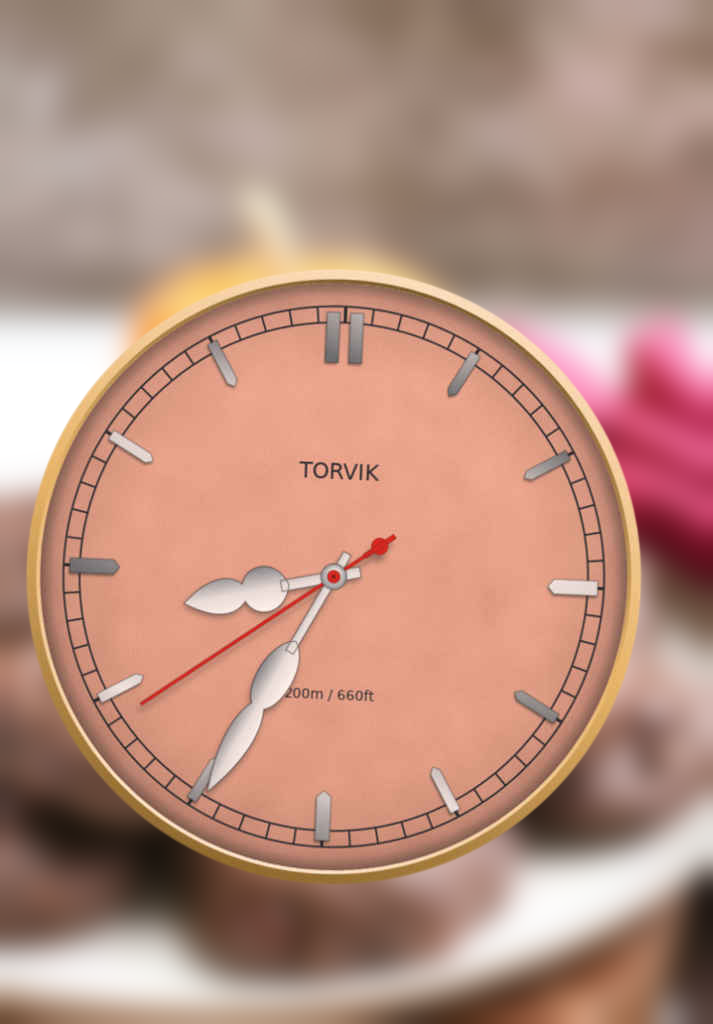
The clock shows h=8 m=34 s=39
